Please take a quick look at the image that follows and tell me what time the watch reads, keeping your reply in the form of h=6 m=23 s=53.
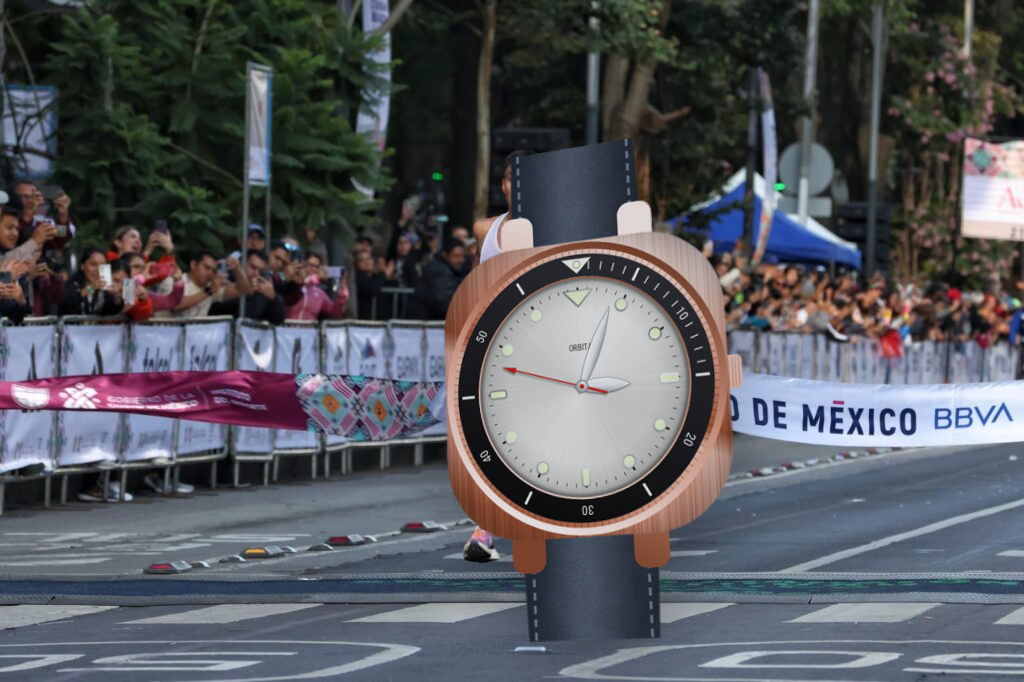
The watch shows h=3 m=3 s=48
